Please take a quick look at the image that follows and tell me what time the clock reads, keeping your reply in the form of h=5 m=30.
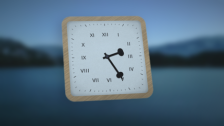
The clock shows h=2 m=25
